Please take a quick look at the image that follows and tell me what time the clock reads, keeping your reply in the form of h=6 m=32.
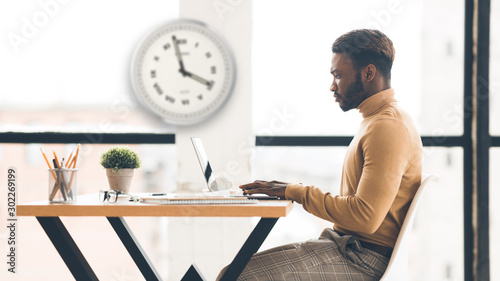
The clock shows h=3 m=58
